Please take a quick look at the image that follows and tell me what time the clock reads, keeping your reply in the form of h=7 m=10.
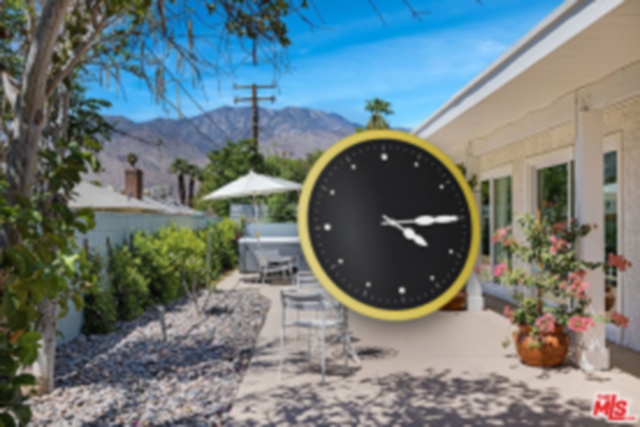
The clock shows h=4 m=15
